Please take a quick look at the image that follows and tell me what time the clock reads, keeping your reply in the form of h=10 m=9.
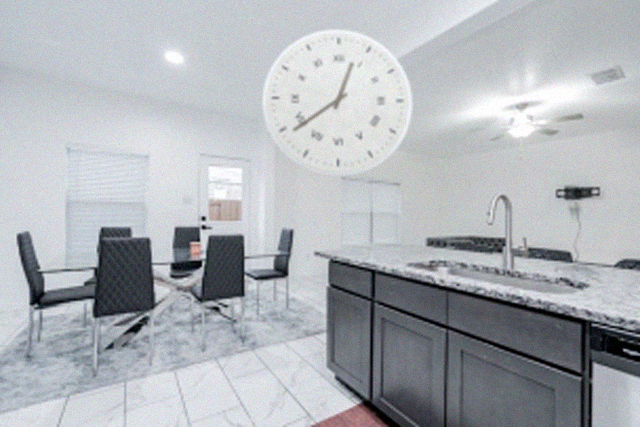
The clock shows h=12 m=39
